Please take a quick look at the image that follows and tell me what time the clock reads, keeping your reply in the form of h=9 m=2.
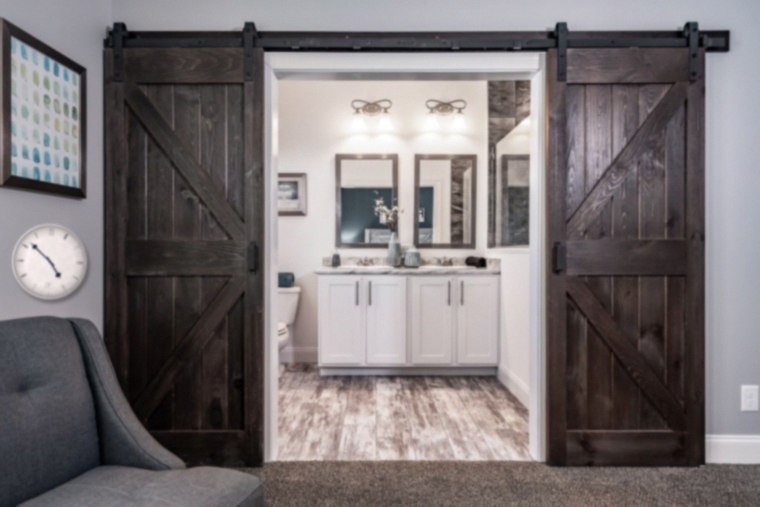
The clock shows h=4 m=52
